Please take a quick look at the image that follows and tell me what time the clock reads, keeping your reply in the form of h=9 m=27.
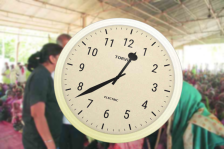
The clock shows h=12 m=38
